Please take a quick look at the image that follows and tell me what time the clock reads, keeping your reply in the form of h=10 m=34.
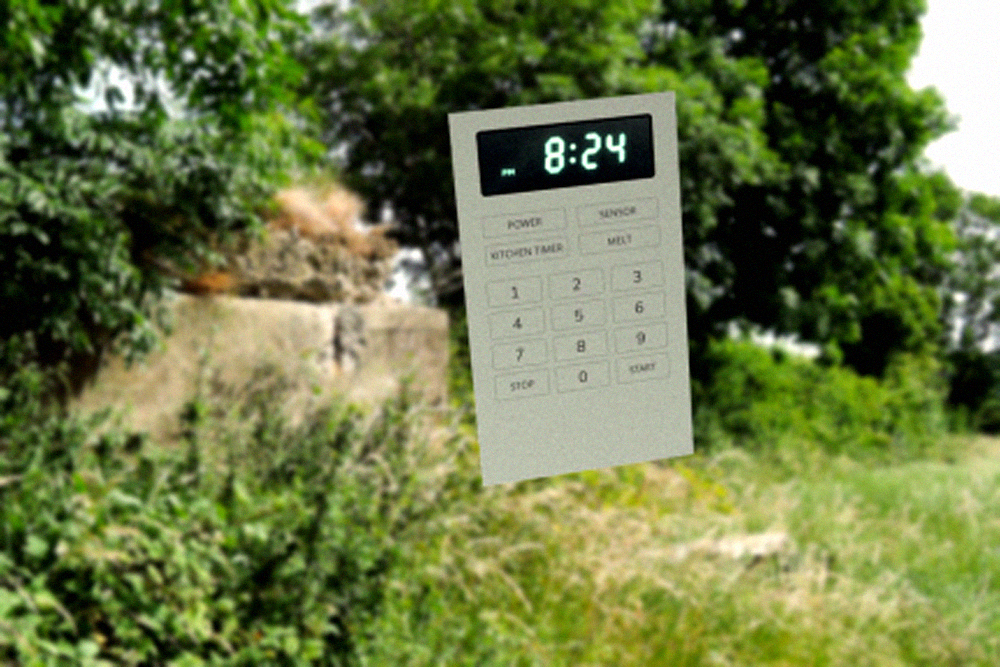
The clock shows h=8 m=24
